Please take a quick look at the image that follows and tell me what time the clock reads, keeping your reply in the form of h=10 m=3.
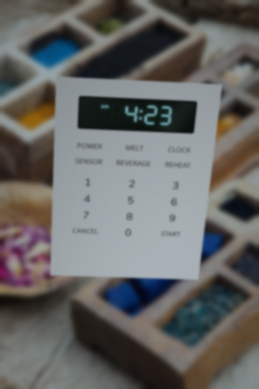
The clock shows h=4 m=23
